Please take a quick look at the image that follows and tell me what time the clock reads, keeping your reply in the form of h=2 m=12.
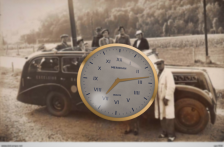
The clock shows h=7 m=13
